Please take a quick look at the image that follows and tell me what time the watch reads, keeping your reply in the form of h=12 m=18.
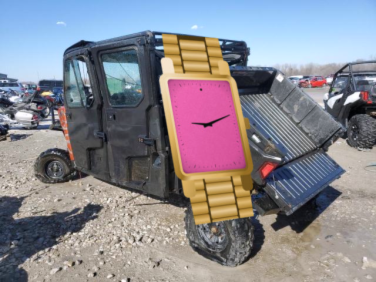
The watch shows h=9 m=12
